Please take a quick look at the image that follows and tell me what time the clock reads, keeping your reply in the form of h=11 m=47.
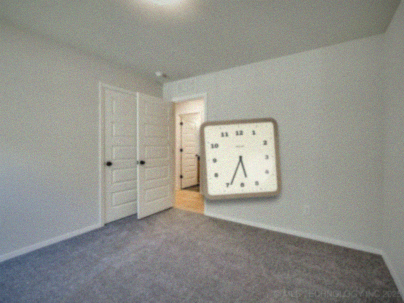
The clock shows h=5 m=34
